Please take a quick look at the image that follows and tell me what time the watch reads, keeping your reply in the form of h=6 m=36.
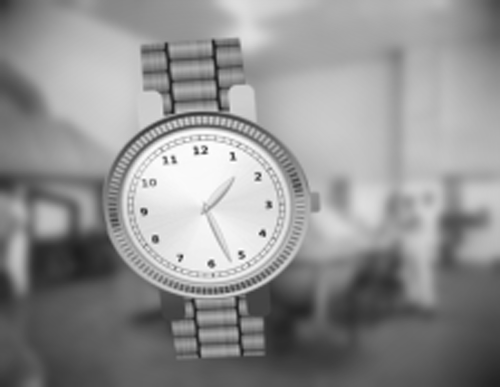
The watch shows h=1 m=27
